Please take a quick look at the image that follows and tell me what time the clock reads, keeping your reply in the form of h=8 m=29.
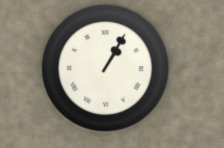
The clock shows h=1 m=5
